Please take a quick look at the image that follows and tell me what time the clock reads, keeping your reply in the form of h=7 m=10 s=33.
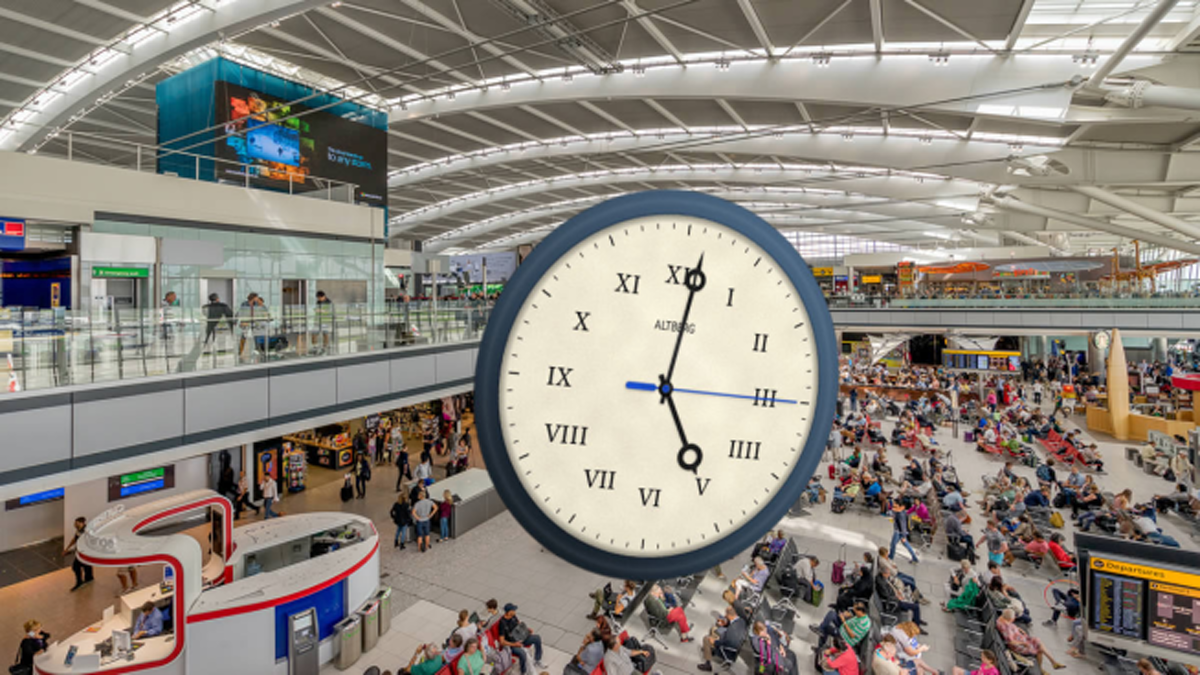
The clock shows h=5 m=1 s=15
